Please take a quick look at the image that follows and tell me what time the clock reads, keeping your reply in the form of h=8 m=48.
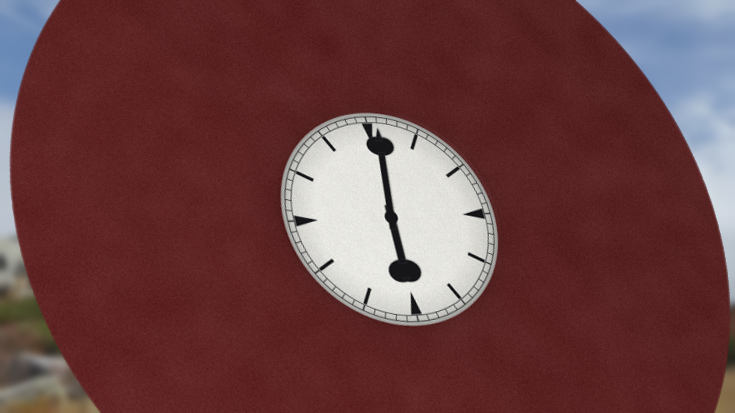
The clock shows h=6 m=1
